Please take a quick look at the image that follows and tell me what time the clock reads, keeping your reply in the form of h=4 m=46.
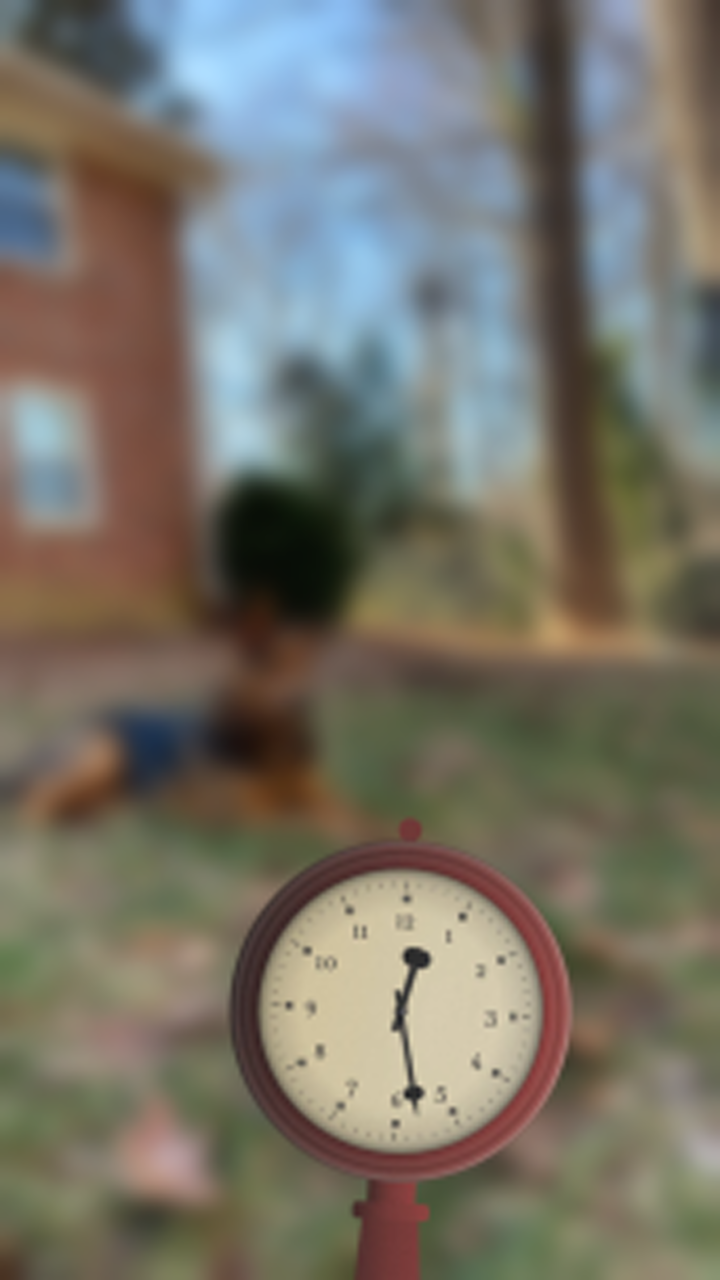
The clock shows h=12 m=28
